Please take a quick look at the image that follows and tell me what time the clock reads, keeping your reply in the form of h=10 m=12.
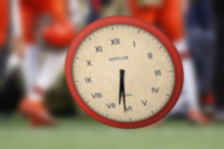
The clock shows h=6 m=31
